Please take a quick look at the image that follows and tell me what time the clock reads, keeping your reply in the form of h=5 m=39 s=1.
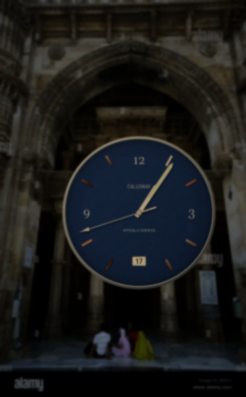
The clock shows h=1 m=5 s=42
